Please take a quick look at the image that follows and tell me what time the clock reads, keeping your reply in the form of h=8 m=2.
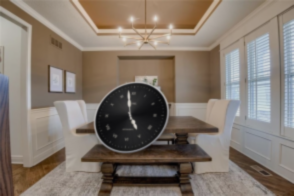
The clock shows h=4 m=58
